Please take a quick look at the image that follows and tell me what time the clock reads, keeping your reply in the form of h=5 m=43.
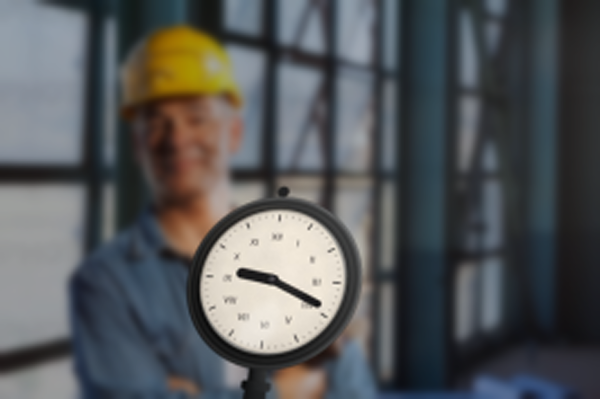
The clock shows h=9 m=19
